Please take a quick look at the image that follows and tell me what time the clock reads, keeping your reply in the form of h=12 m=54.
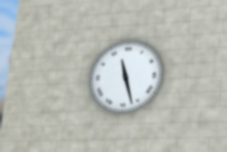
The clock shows h=11 m=27
